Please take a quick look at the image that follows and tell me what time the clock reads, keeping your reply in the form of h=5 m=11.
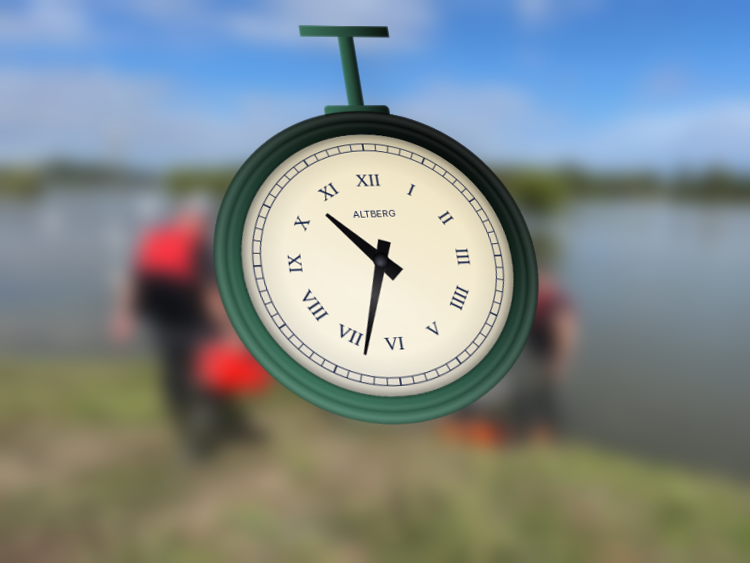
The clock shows h=10 m=33
